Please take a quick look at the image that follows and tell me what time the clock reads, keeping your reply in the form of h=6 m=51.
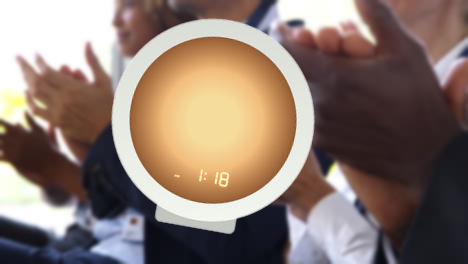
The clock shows h=1 m=18
